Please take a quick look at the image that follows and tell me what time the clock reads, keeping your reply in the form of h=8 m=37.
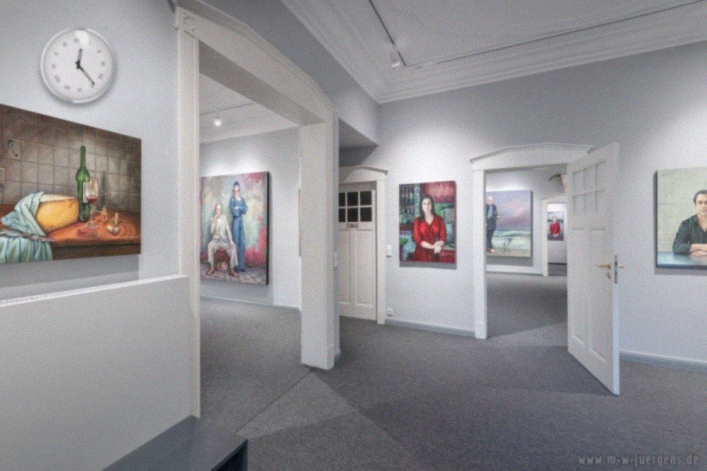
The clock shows h=12 m=24
